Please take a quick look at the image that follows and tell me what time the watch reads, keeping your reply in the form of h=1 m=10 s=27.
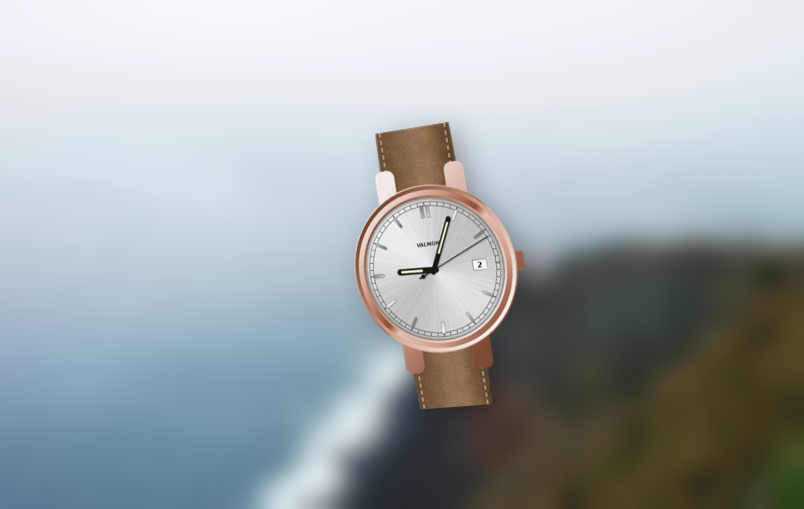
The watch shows h=9 m=4 s=11
